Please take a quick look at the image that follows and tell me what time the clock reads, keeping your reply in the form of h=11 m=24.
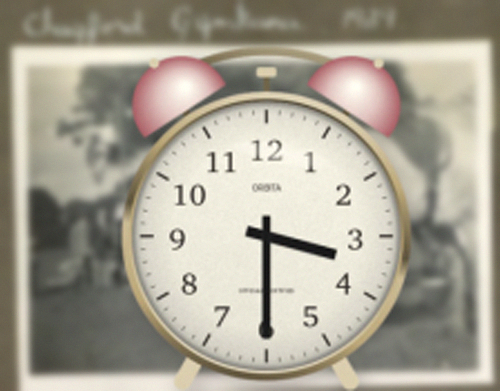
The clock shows h=3 m=30
